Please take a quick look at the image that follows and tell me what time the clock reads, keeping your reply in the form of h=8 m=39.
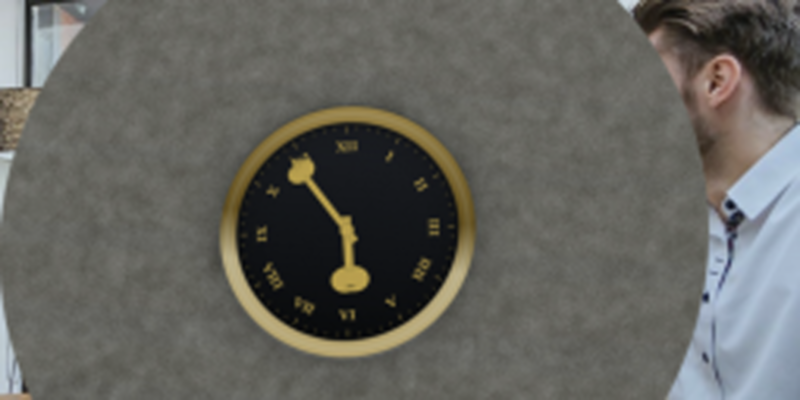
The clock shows h=5 m=54
